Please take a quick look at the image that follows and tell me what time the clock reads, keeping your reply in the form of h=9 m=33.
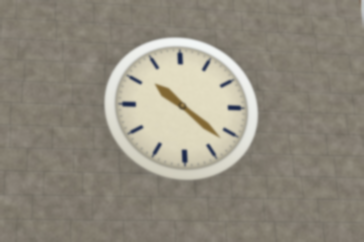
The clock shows h=10 m=22
